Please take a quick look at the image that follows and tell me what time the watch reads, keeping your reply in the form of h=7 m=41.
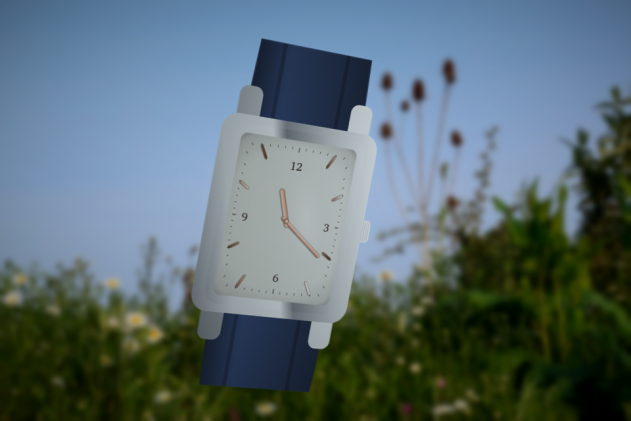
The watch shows h=11 m=21
